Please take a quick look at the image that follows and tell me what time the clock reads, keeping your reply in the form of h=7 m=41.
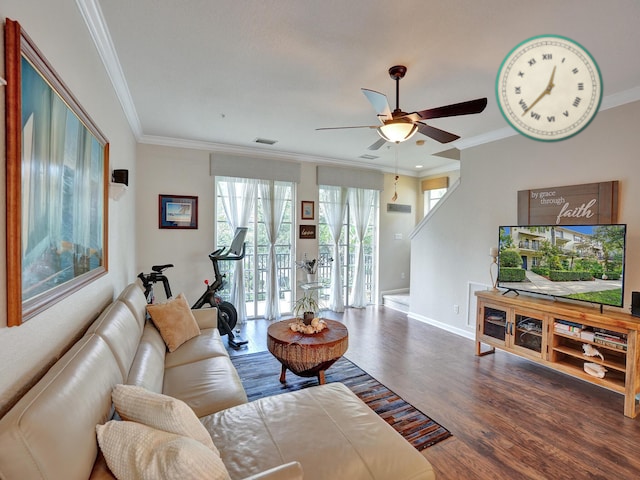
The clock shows h=12 m=38
